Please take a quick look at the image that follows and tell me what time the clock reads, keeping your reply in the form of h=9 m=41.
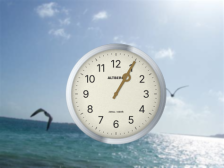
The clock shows h=1 m=5
